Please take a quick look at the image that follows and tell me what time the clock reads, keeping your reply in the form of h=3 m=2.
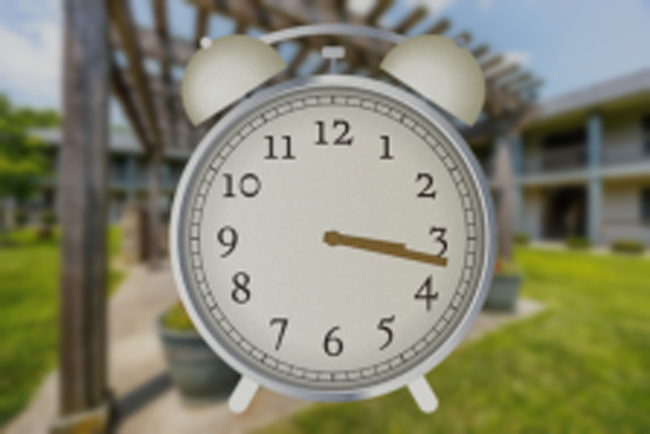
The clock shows h=3 m=17
